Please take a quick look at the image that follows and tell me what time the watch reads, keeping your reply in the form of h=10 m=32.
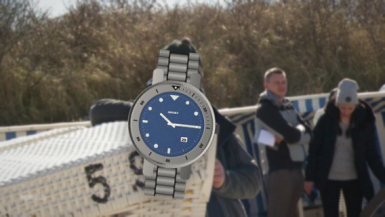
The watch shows h=10 m=15
